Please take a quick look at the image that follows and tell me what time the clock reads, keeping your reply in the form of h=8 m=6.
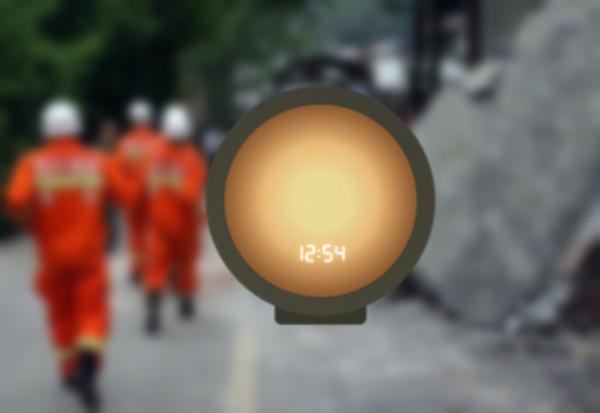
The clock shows h=12 m=54
